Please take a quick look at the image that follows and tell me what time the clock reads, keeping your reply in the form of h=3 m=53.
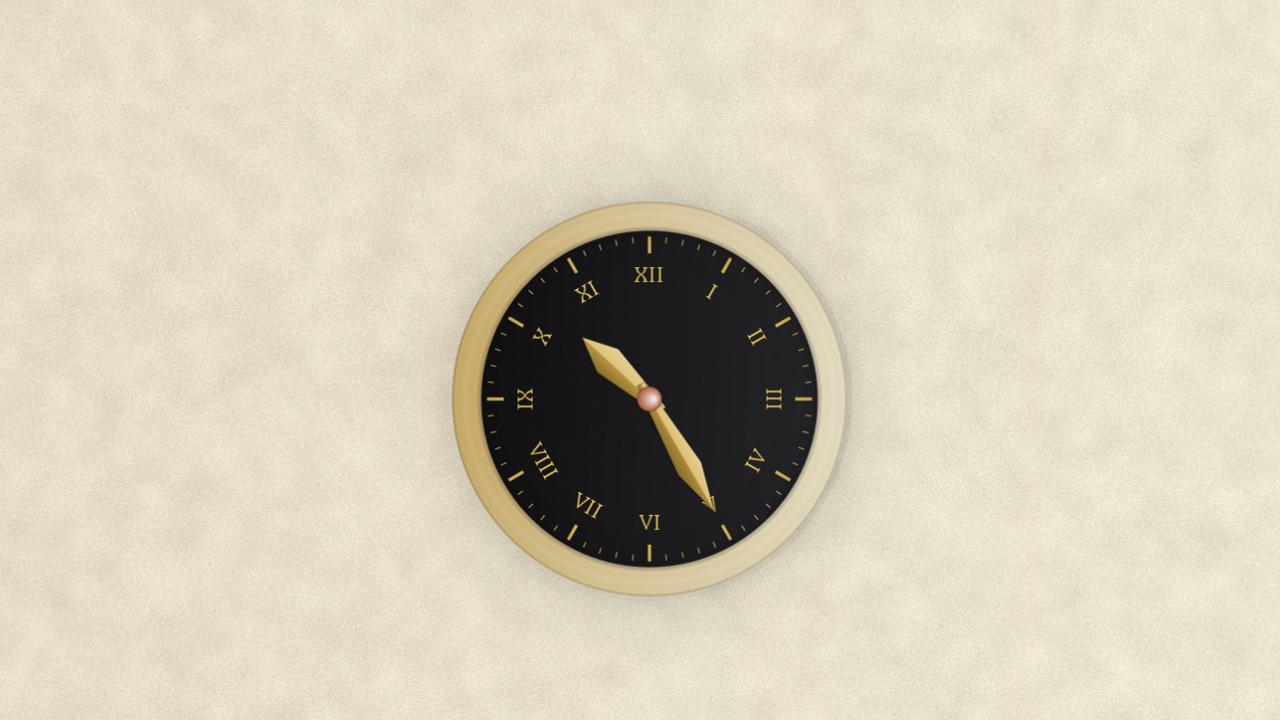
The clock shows h=10 m=25
